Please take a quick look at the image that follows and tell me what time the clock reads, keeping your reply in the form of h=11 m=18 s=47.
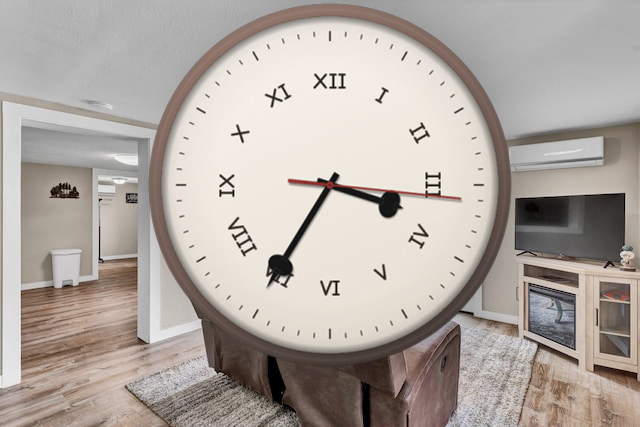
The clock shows h=3 m=35 s=16
